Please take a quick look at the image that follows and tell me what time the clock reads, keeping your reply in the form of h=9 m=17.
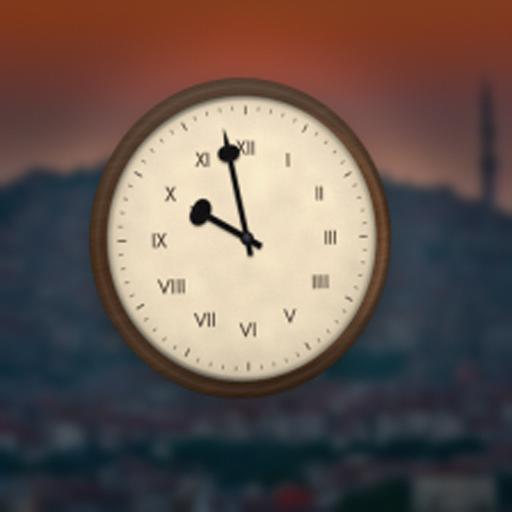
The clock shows h=9 m=58
